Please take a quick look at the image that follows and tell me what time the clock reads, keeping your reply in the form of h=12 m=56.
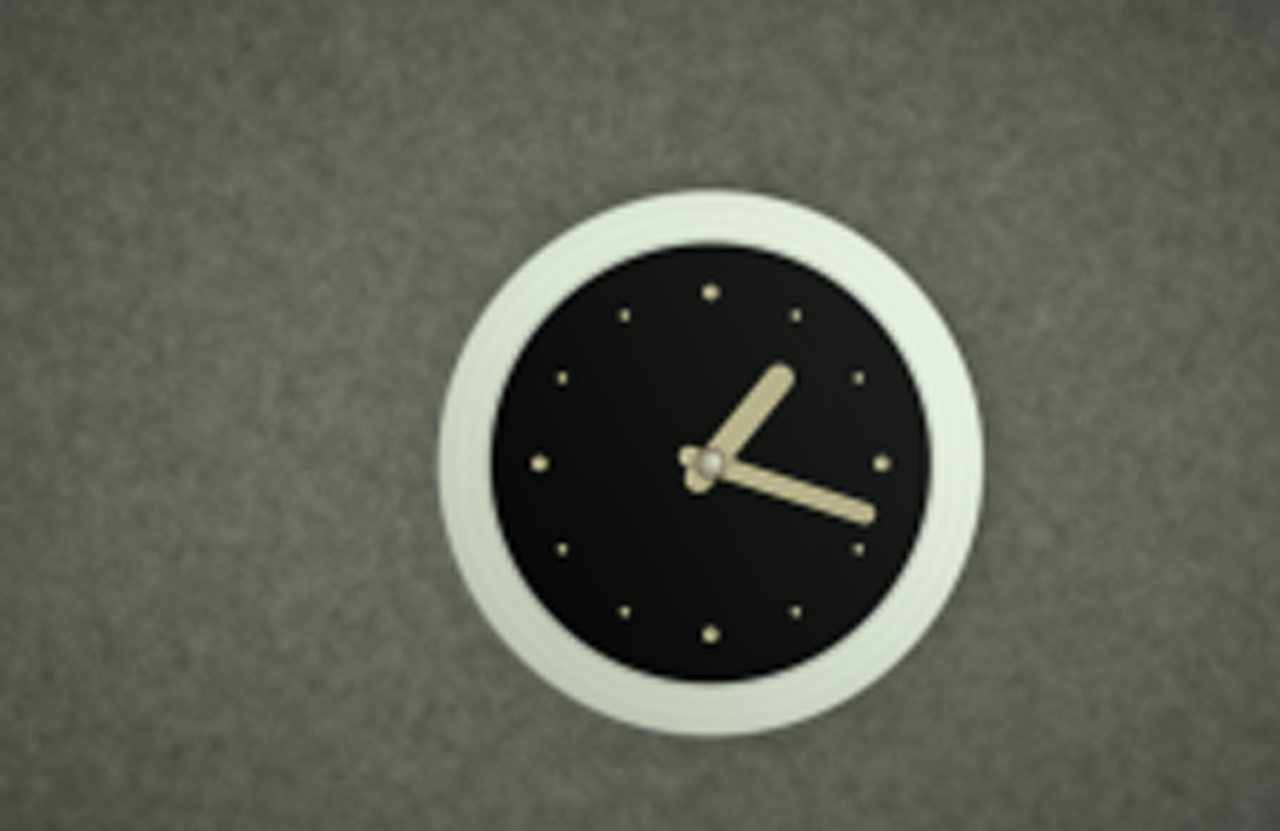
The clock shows h=1 m=18
